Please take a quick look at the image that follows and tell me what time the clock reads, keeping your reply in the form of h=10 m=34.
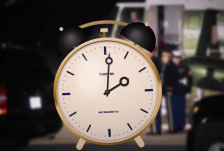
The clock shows h=2 m=1
